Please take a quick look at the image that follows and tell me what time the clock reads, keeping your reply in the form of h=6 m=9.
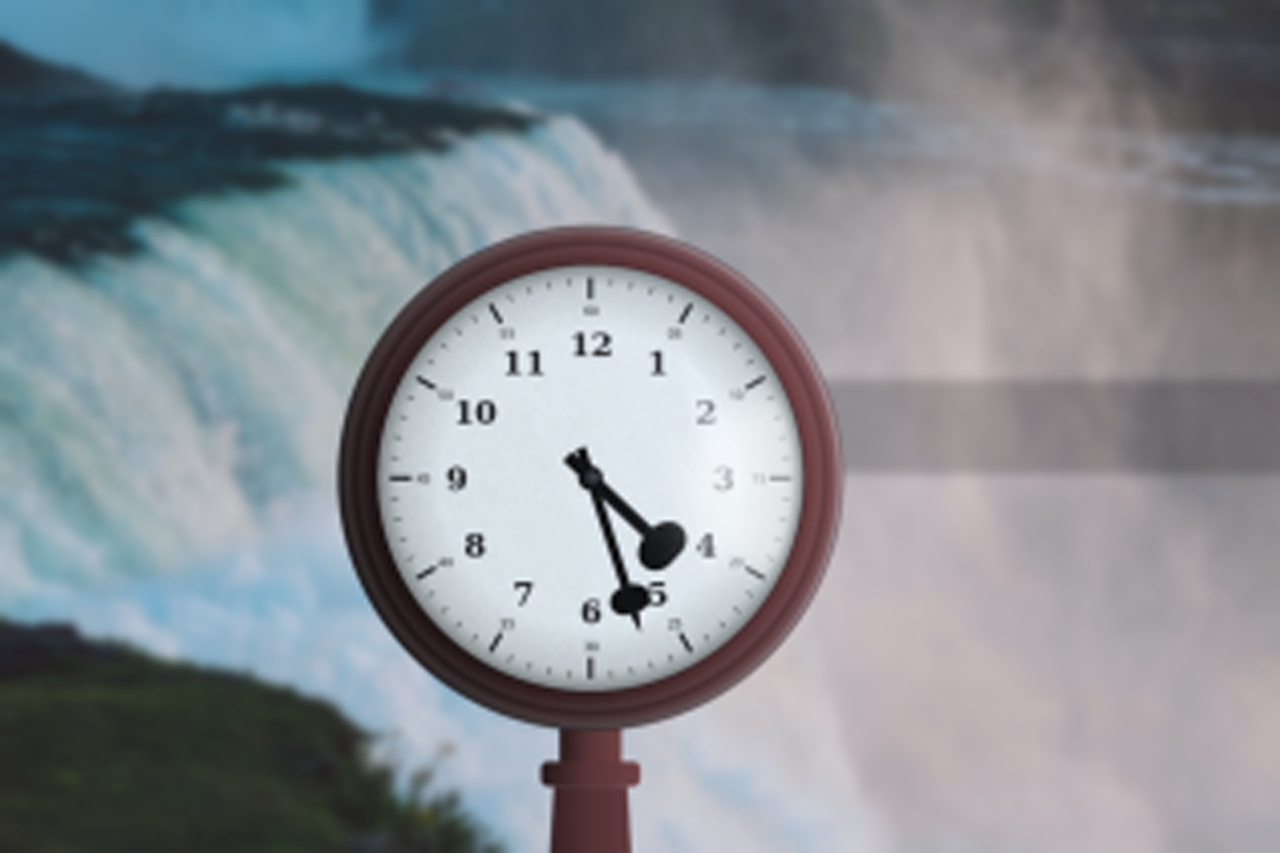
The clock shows h=4 m=27
